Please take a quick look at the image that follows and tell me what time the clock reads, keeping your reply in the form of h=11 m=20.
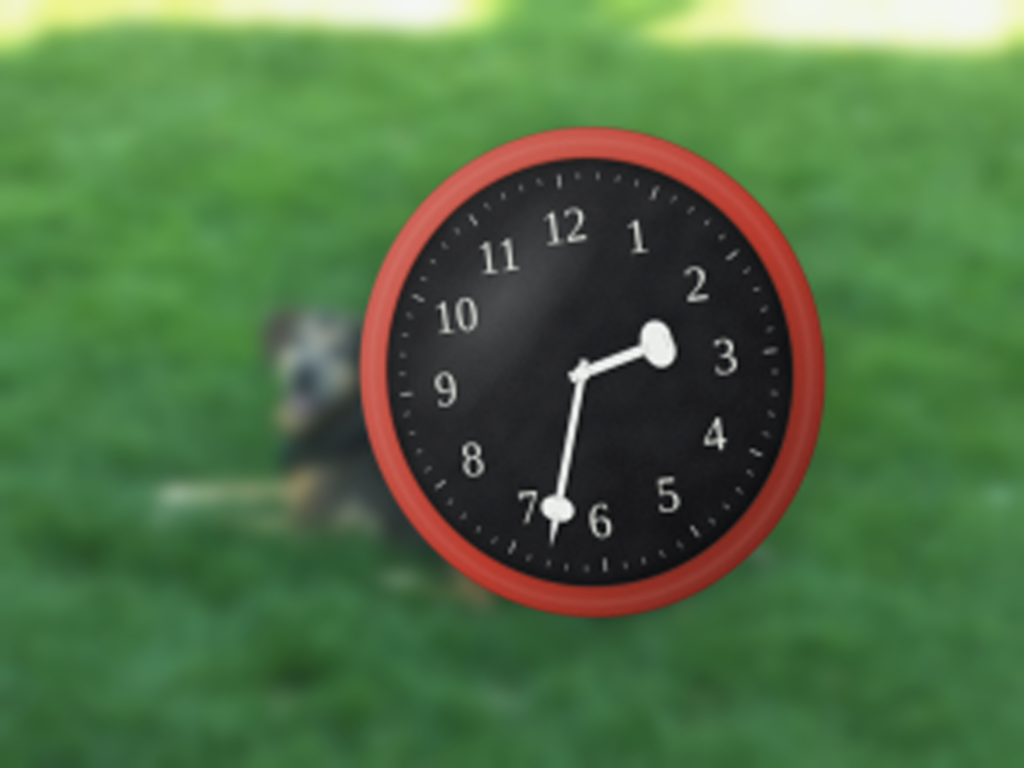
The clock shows h=2 m=33
